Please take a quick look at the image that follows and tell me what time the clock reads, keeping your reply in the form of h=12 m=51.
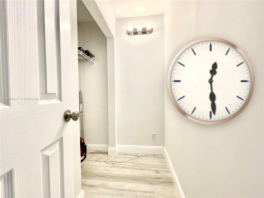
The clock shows h=12 m=29
